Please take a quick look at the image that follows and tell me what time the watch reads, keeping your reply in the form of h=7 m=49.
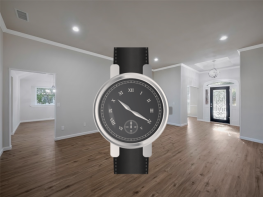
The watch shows h=10 m=20
